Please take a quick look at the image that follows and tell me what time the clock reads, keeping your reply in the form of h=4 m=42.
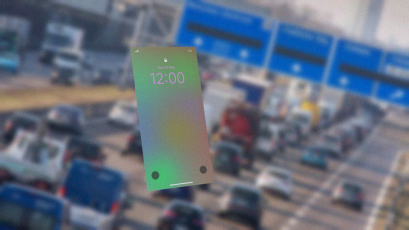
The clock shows h=12 m=0
